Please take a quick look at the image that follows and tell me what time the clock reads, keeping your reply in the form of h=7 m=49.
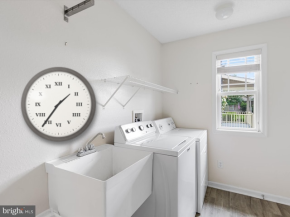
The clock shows h=1 m=36
